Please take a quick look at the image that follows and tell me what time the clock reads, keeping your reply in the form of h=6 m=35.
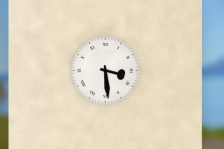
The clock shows h=3 m=29
